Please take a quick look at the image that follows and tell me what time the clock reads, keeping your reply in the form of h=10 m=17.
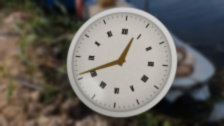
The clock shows h=12 m=41
